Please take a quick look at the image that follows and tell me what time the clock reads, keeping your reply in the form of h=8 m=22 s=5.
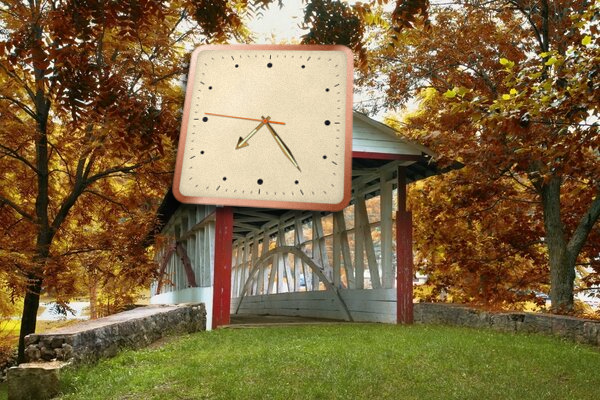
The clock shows h=7 m=23 s=46
